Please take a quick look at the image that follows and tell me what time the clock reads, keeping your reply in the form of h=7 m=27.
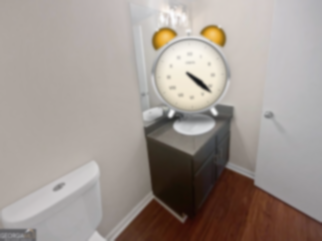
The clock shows h=4 m=22
